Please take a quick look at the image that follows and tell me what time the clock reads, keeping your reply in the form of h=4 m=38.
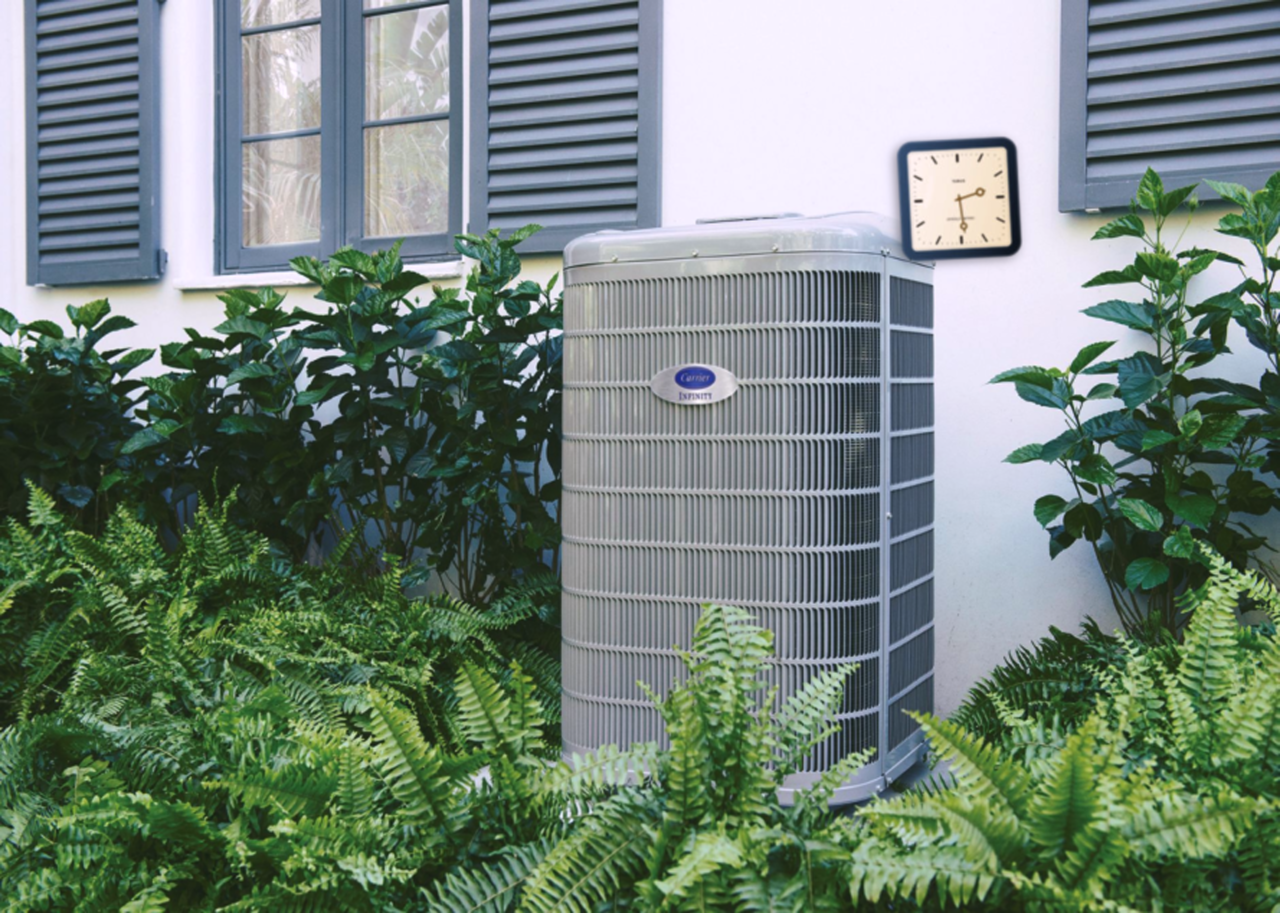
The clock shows h=2 m=29
